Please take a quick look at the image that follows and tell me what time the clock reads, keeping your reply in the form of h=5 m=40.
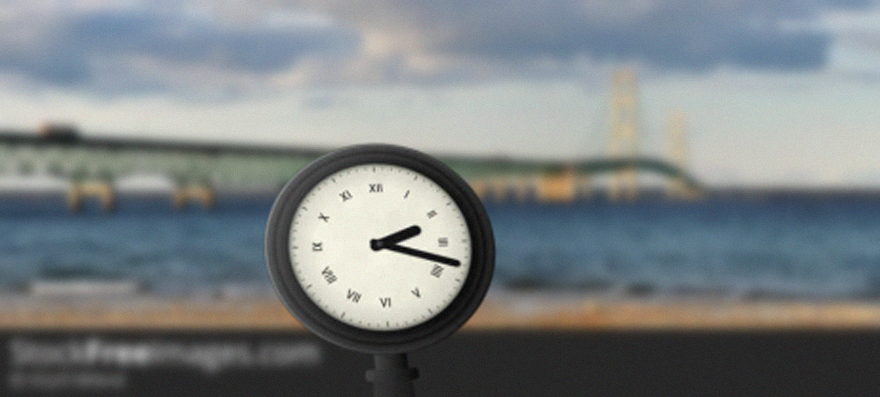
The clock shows h=2 m=18
